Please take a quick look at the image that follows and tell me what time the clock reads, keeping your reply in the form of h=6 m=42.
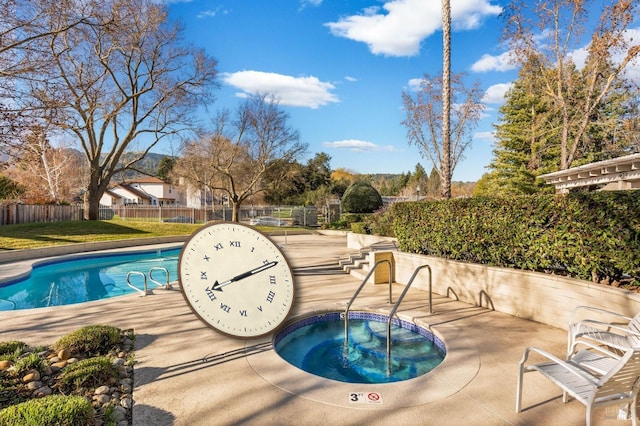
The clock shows h=8 m=11
